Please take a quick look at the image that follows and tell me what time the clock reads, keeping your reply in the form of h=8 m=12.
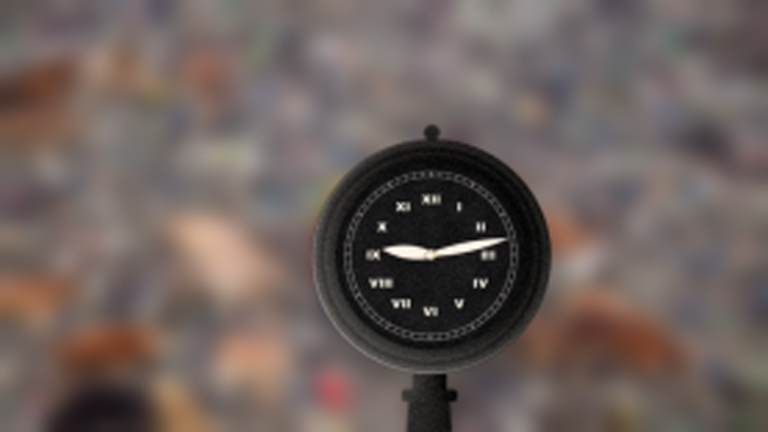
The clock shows h=9 m=13
